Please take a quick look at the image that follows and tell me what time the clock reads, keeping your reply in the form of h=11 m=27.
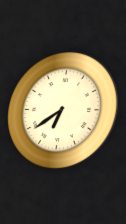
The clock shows h=6 m=39
